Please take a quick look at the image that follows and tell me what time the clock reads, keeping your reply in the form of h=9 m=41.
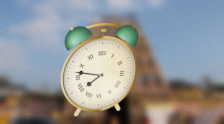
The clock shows h=7 m=47
